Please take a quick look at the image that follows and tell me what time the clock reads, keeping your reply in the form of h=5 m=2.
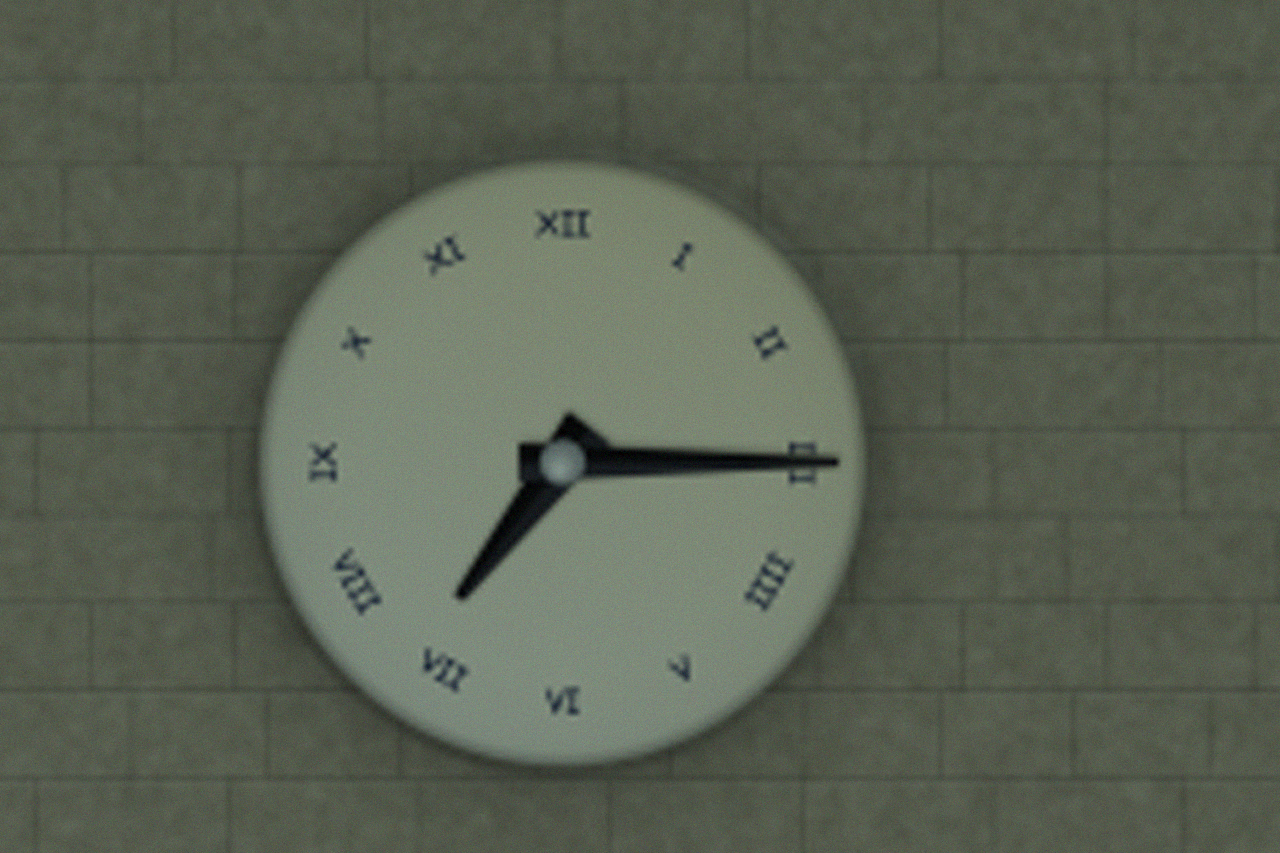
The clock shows h=7 m=15
